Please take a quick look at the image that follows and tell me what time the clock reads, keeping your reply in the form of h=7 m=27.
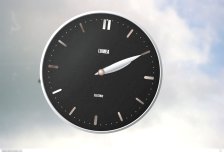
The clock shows h=2 m=10
